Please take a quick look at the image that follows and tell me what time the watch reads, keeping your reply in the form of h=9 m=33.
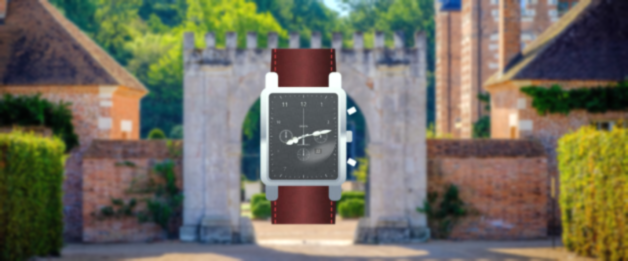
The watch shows h=8 m=13
